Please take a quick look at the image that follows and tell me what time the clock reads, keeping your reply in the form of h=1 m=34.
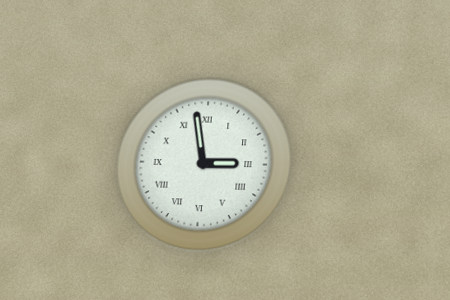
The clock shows h=2 m=58
